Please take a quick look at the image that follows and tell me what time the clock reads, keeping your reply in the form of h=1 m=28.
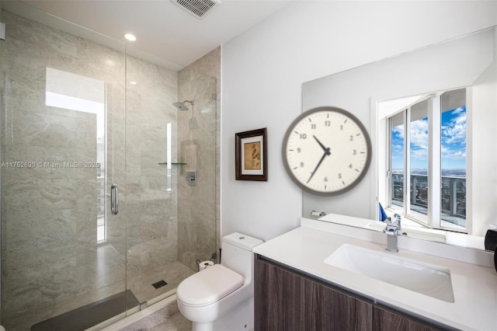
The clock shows h=10 m=35
